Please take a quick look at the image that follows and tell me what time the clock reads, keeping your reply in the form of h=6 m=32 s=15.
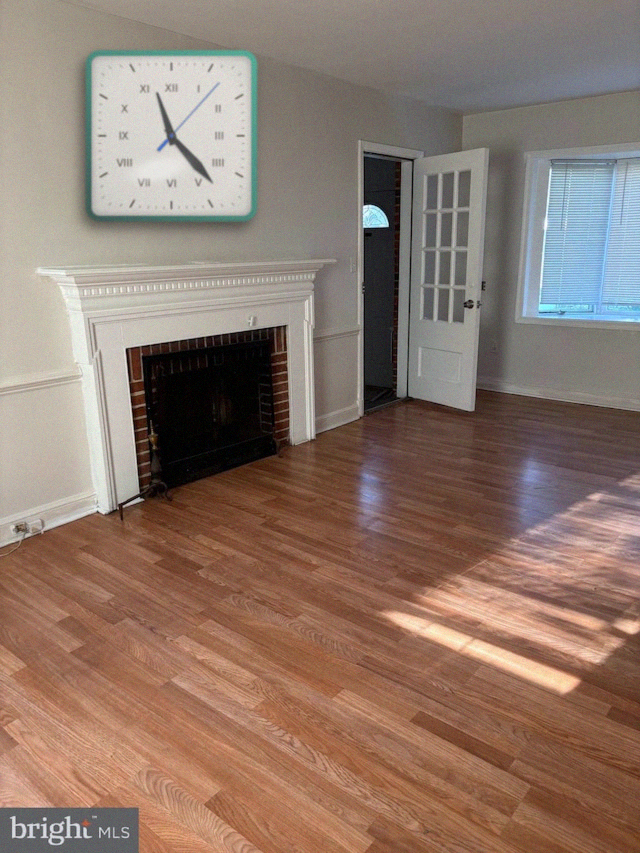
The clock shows h=11 m=23 s=7
